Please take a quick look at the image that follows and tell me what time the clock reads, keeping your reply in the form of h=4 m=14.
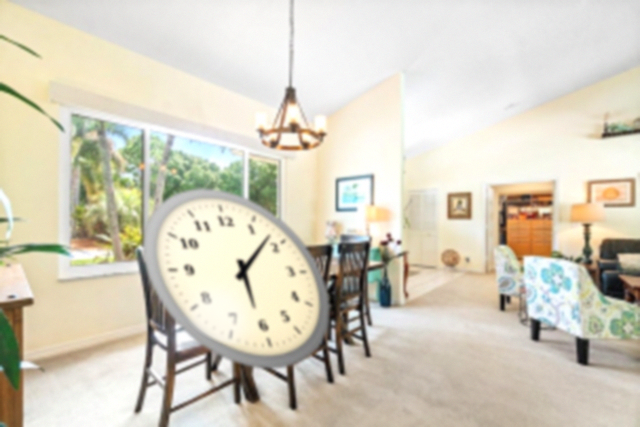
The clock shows h=6 m=8
